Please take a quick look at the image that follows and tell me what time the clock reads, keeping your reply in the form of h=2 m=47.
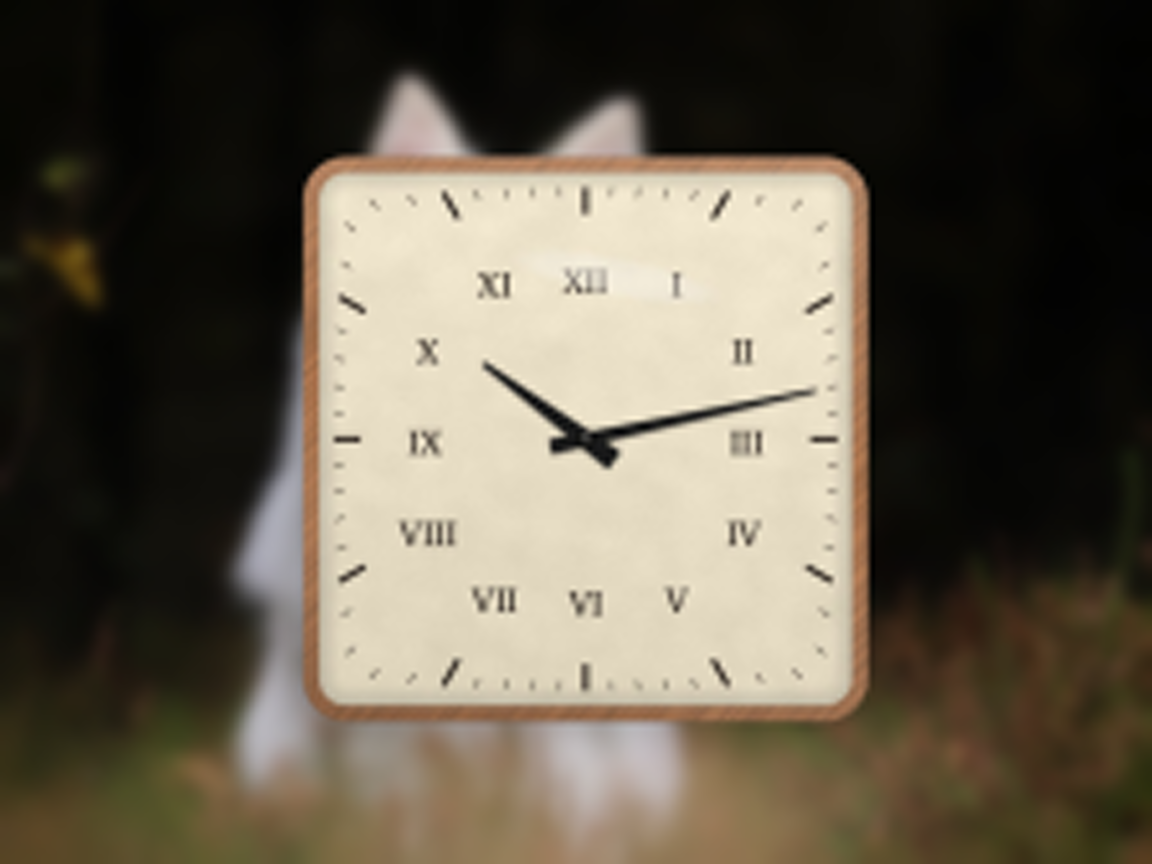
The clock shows h=10 m=13
